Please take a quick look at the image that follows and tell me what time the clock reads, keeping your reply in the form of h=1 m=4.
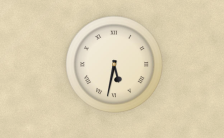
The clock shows h=5 m=32
